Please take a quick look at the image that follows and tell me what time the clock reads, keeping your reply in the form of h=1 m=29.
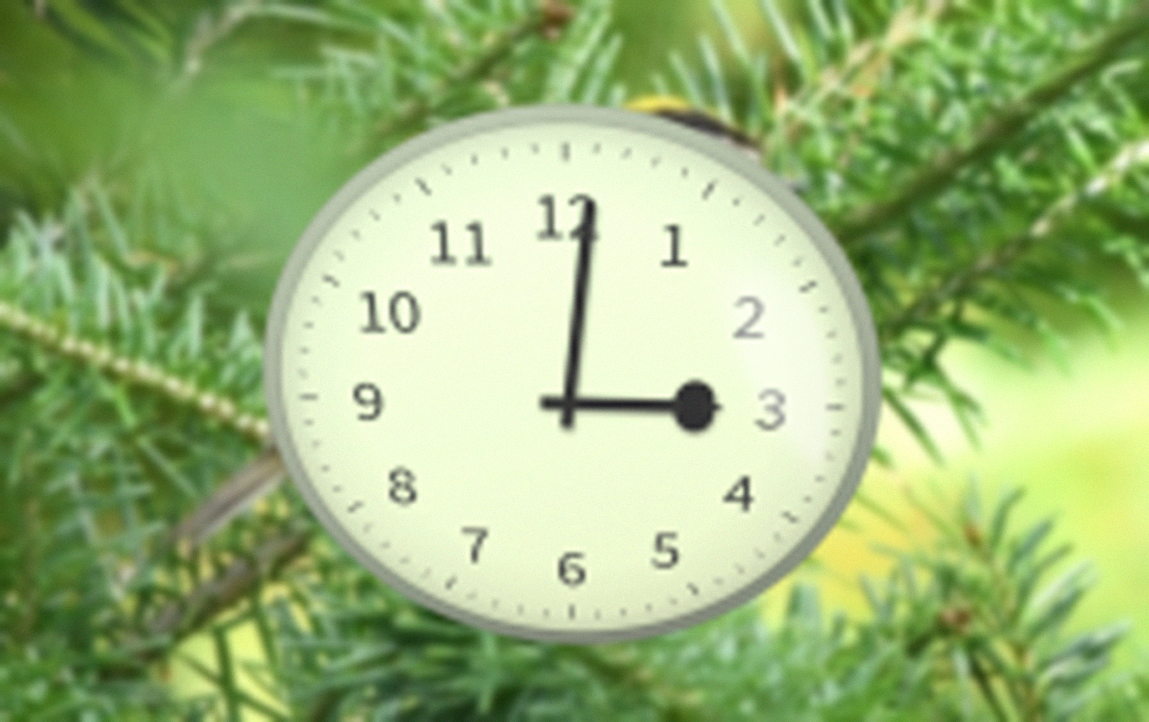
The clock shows h=3 m=1
